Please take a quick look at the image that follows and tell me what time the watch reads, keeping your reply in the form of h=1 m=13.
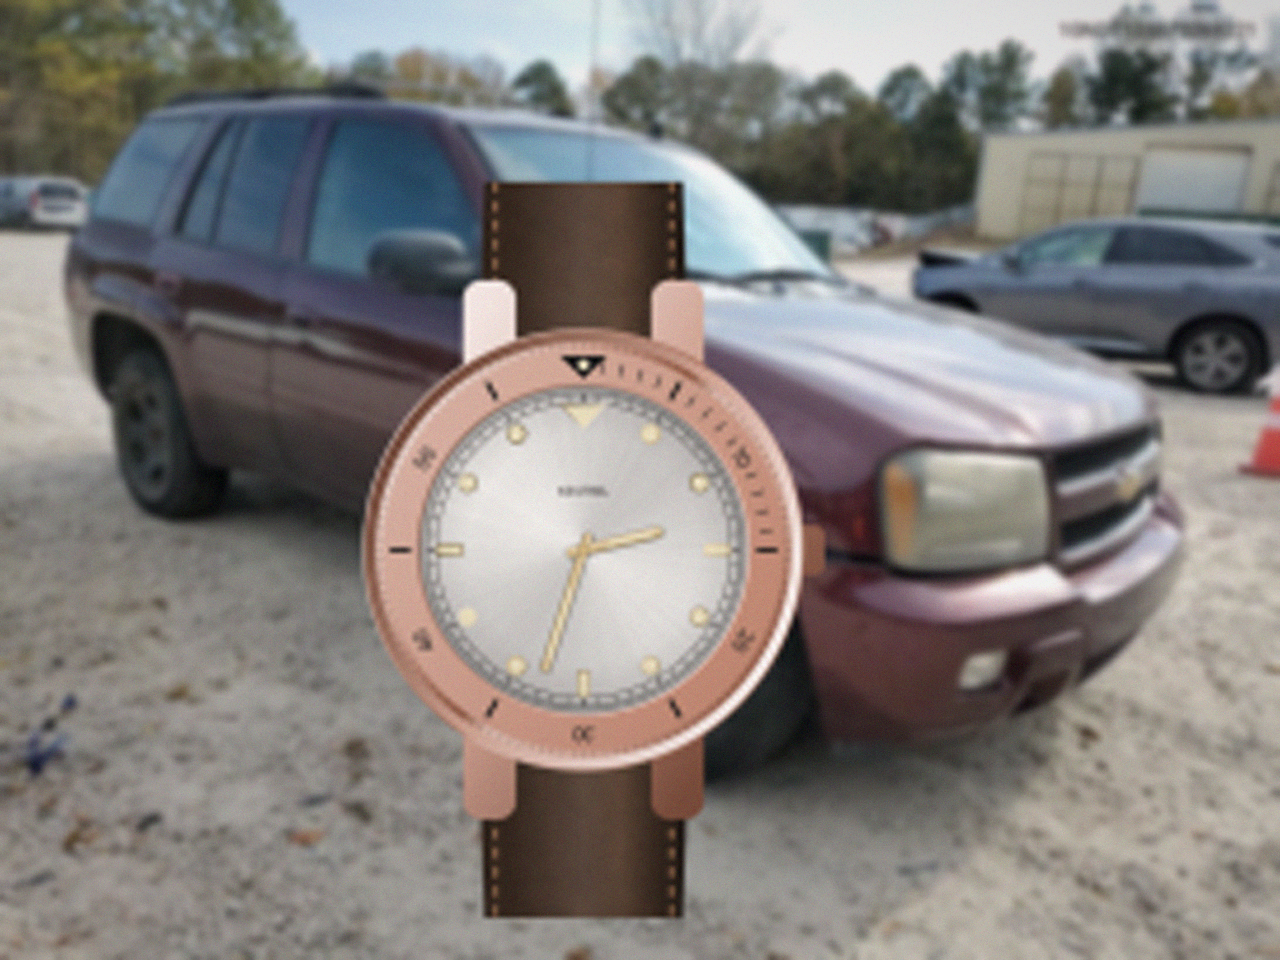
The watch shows h=2 m=33
